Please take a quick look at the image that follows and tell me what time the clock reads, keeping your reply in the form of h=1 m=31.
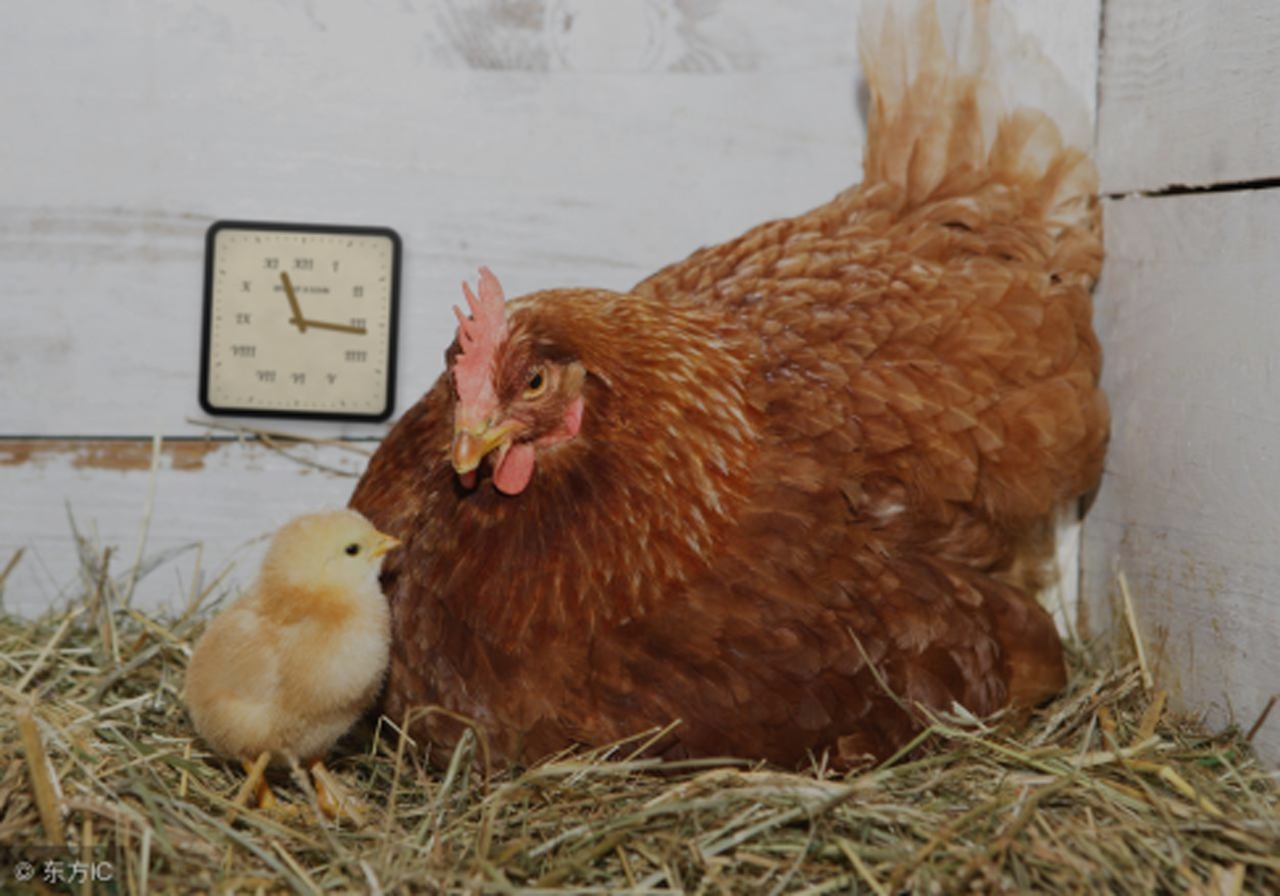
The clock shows h=11 m=16
